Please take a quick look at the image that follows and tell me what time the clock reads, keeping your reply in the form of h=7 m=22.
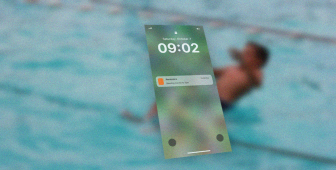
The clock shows h=9 m=2
